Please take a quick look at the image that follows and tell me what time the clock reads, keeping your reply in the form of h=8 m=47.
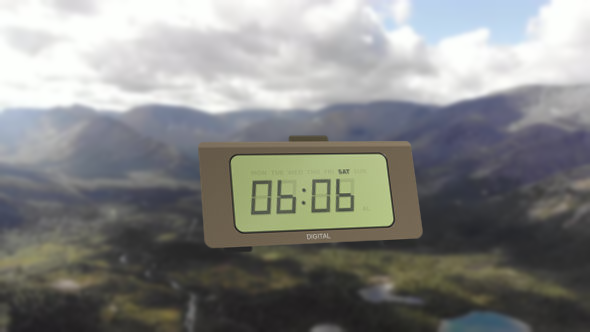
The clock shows h=6 m=6
